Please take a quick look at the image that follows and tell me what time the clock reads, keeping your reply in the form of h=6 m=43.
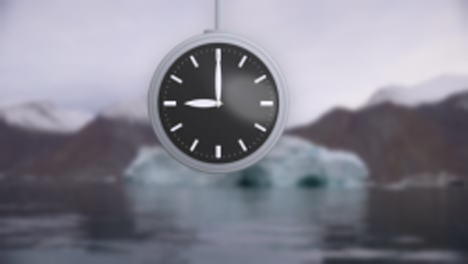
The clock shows h=9 m=0
